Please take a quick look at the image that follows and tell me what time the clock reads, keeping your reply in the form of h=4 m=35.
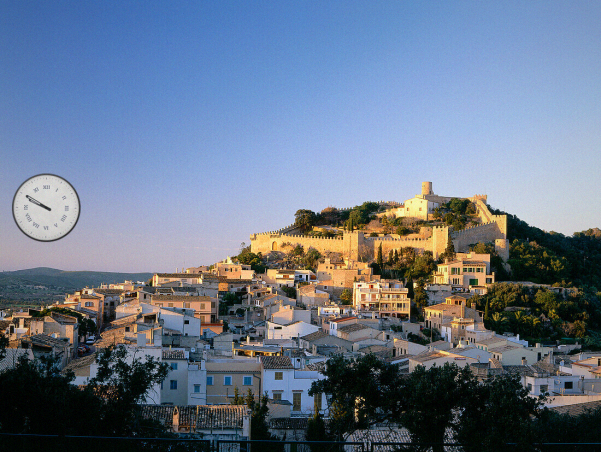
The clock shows h=9 m=50
